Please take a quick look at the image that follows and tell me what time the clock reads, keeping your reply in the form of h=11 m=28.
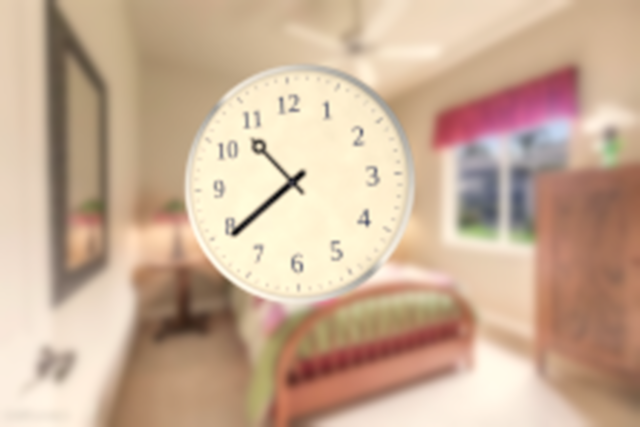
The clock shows h=10 m=39
